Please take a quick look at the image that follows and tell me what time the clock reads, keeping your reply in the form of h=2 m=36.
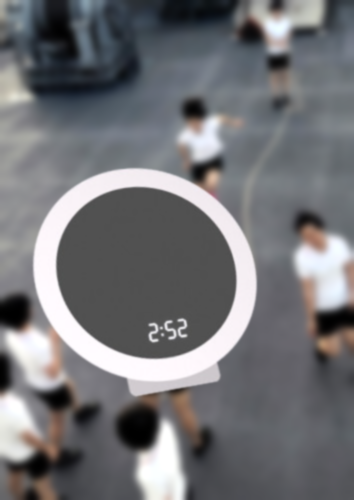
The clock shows h=2 m=52
